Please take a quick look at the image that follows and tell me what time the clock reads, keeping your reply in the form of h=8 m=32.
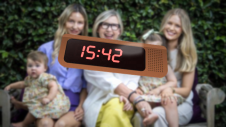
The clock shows h=15 m=42
